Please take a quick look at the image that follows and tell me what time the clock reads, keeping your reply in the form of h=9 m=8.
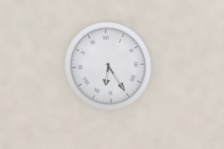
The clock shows h=6 m=25
